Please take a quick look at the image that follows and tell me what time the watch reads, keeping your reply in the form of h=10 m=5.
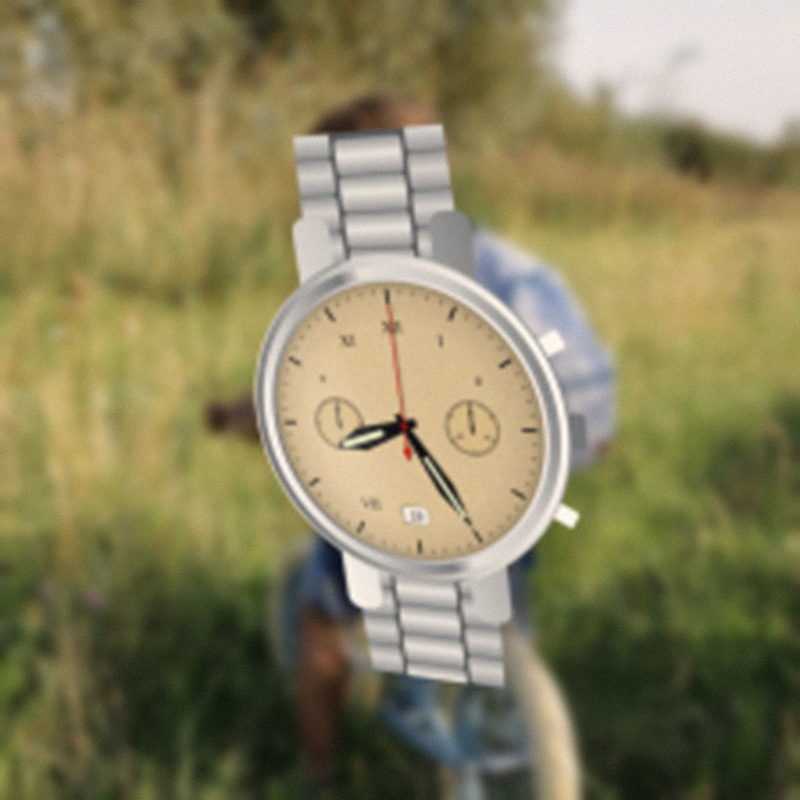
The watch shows h=8 m=25
